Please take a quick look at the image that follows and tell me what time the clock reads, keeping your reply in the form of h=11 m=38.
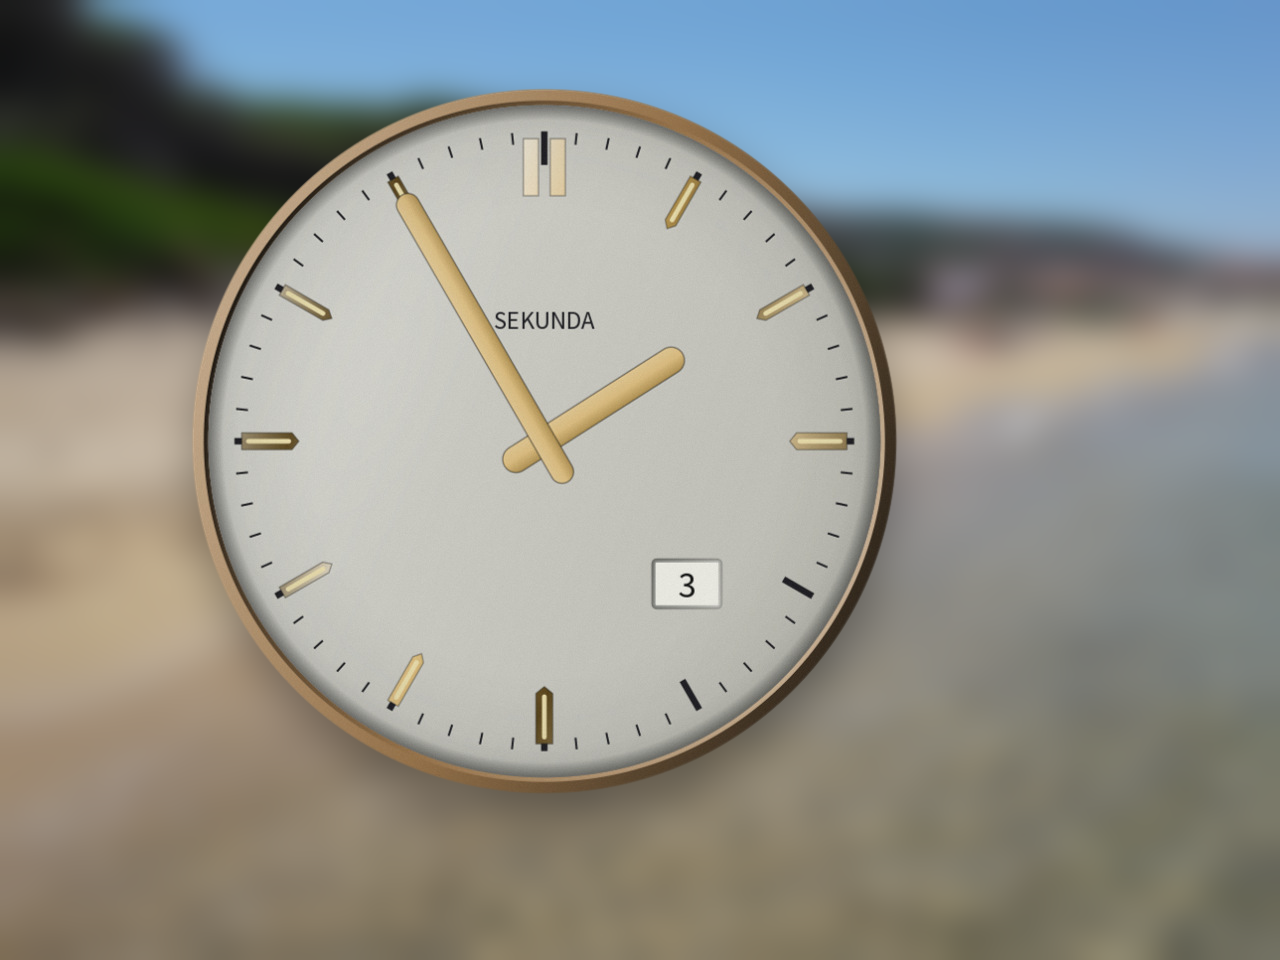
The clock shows h=1 m=55
